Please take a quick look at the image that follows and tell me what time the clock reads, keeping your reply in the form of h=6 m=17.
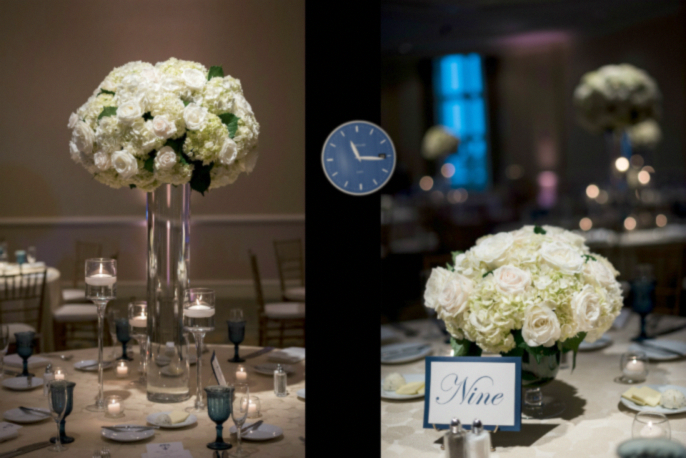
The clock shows h=11 m=16
